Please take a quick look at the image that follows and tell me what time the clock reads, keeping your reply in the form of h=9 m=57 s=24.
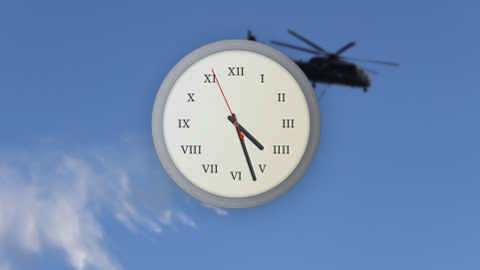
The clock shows h=4 m=26 s=56
